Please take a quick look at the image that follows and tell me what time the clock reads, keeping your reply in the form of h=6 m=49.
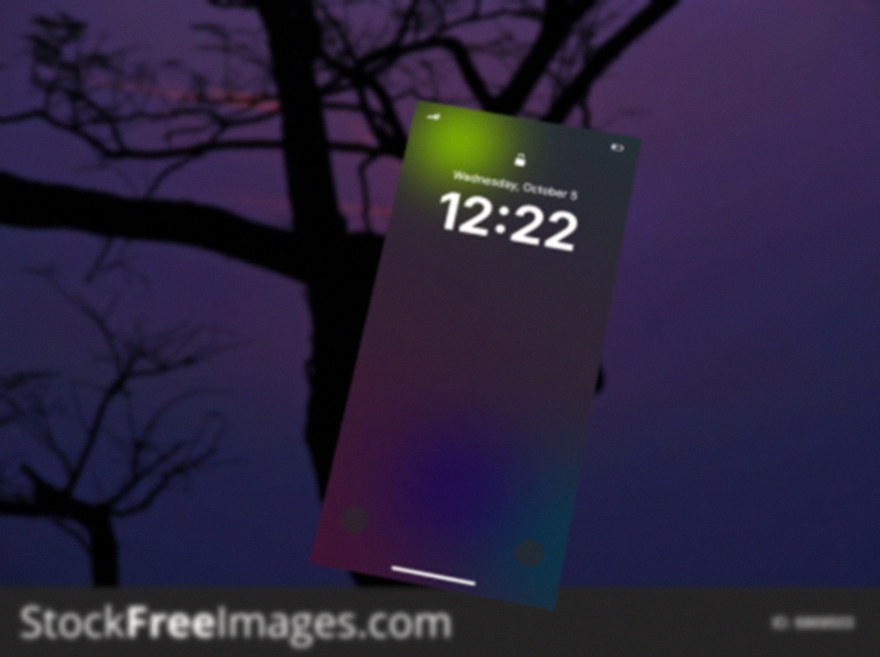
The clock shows h=12 m=22
